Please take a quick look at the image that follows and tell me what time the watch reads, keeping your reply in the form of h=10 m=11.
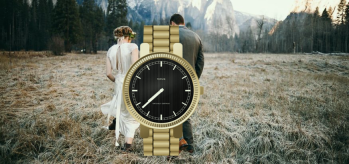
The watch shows h=7 m=38
